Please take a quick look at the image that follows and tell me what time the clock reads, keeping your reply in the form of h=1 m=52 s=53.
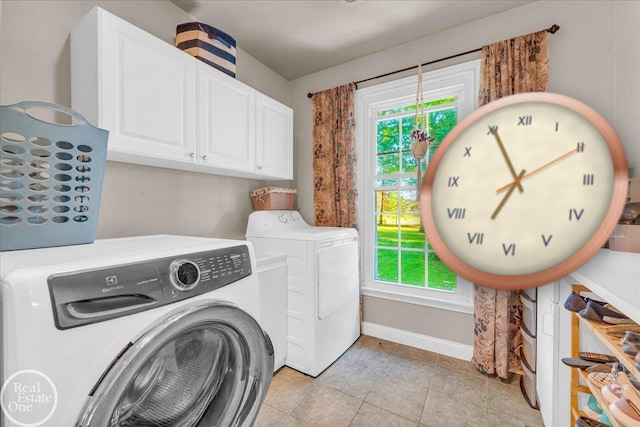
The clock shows h=6 m=55 s=10
